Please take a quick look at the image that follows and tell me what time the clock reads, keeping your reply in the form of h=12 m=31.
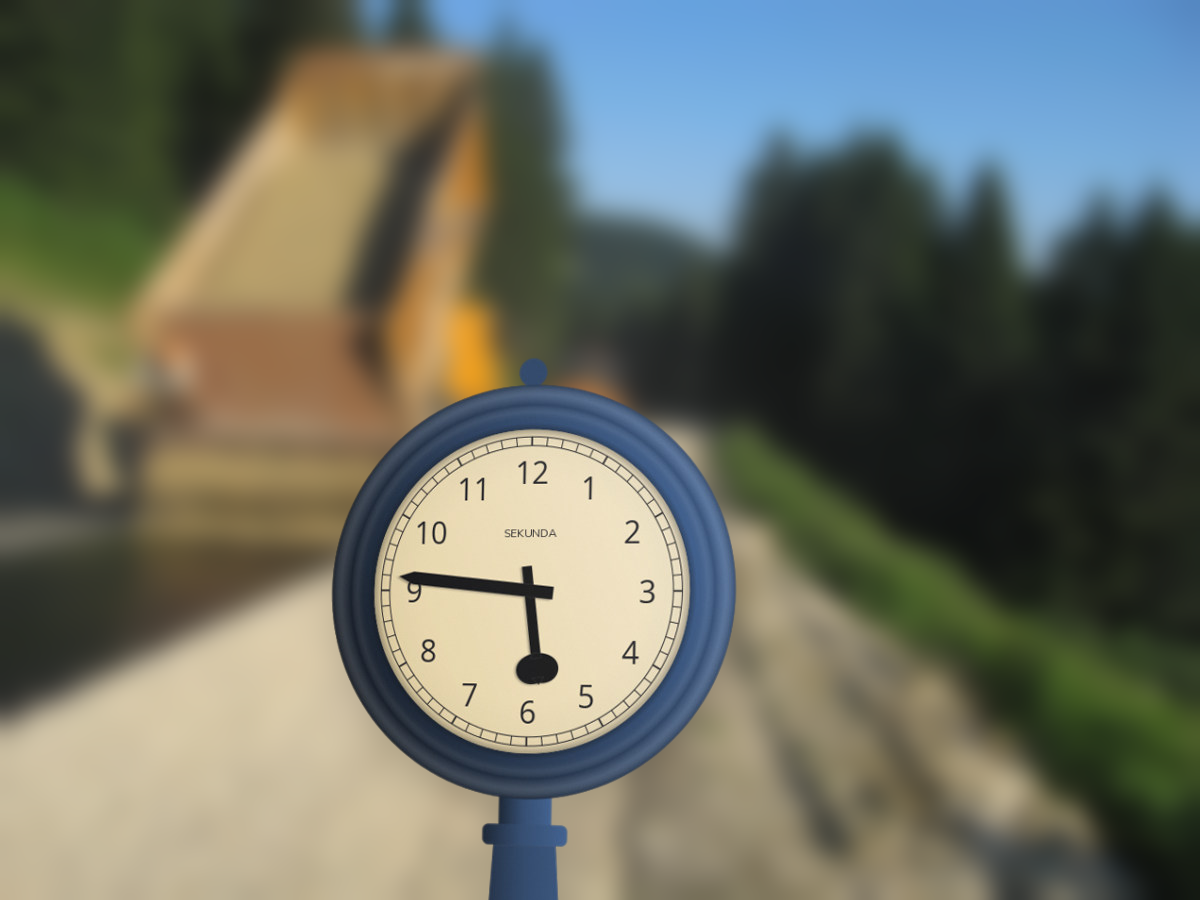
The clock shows h=5 m=46
